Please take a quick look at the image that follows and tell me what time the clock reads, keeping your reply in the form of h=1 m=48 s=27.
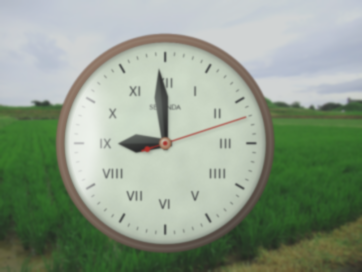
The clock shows h=8 m=59 s=12
